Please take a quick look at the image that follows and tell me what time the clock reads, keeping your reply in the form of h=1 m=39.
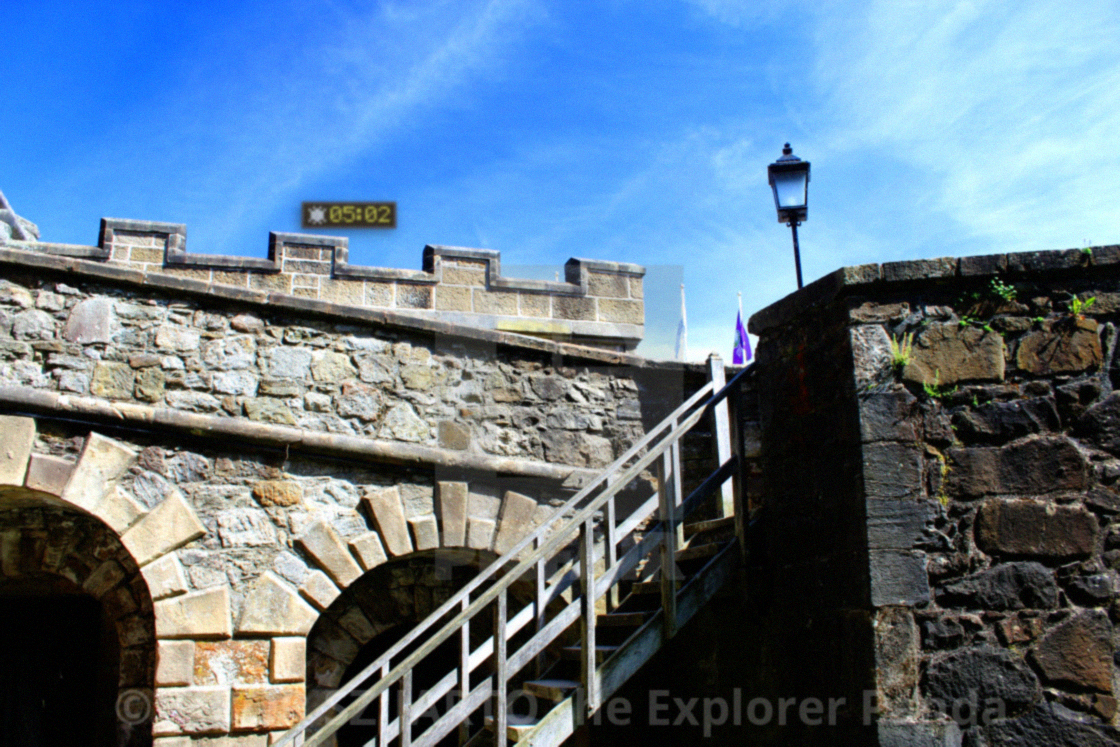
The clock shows h=5 m=2
